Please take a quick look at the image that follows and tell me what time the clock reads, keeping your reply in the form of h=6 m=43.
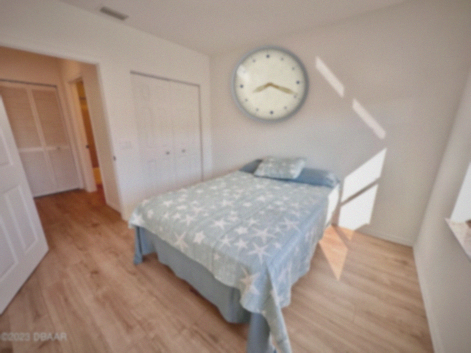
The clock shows h=8 m=19
